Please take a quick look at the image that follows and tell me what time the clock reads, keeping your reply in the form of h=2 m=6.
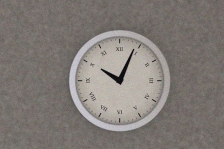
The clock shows h=10 m=4
